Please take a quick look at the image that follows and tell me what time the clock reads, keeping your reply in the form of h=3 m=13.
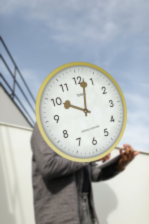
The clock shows h=10 m=2
